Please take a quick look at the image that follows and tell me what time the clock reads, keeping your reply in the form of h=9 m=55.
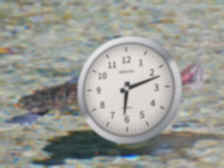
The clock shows h=6 m=12
